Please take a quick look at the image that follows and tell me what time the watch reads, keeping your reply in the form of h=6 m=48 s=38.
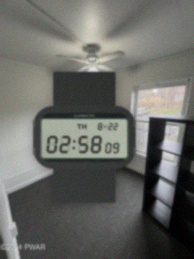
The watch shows h=2 m=58 s=9
